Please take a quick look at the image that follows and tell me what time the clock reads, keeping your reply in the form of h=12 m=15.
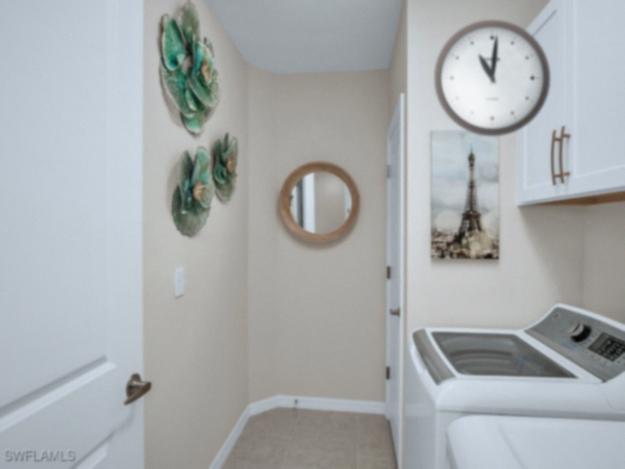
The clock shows h=11 m=1
